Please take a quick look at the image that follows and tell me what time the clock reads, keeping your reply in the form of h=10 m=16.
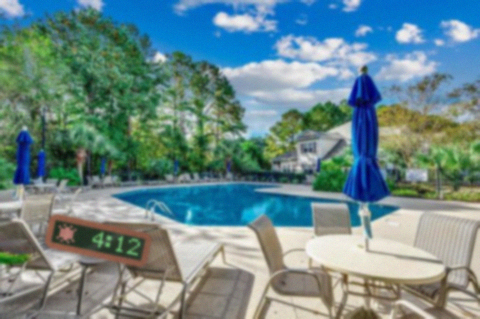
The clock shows h=4 m=12
